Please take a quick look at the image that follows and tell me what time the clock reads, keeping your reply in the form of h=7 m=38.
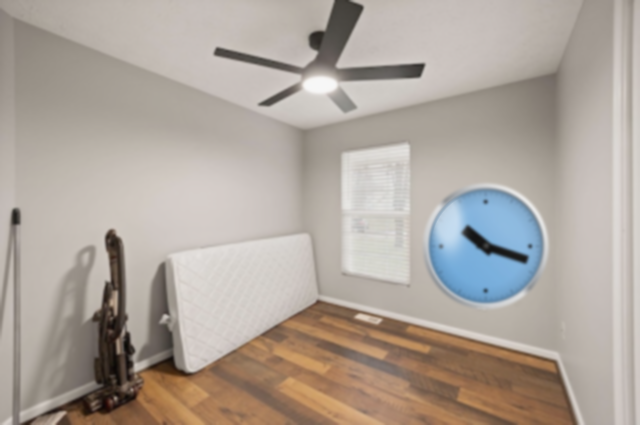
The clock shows h=10 m=18
